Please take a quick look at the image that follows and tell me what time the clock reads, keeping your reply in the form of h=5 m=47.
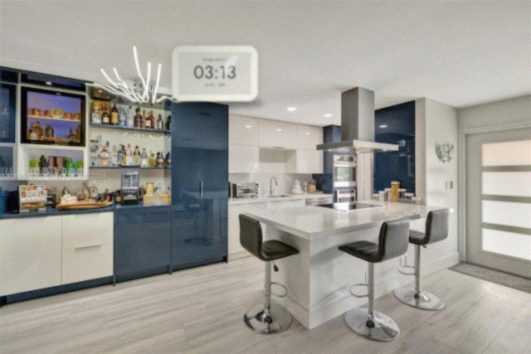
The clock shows h=3 m=13
